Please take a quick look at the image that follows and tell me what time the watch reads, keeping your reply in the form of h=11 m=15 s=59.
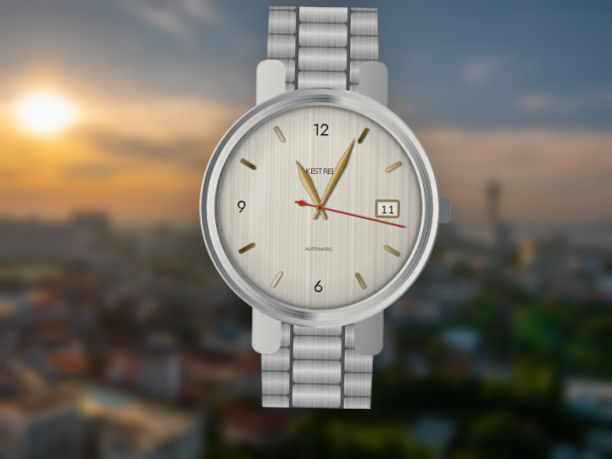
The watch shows h=11 m=4 s=17
